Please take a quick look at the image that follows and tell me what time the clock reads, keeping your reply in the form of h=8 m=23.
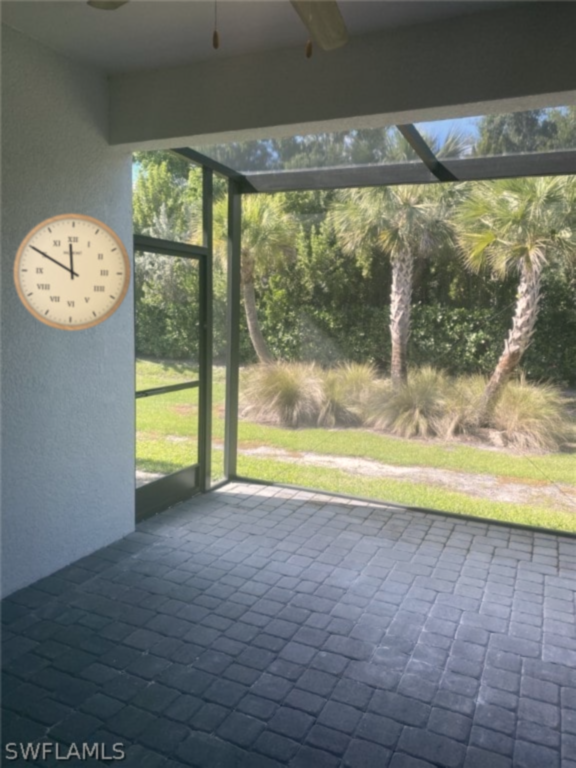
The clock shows h=11 m=50
